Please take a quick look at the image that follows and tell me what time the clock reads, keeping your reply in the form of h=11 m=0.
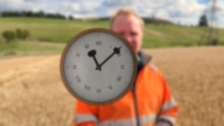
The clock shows h=11 m=8
